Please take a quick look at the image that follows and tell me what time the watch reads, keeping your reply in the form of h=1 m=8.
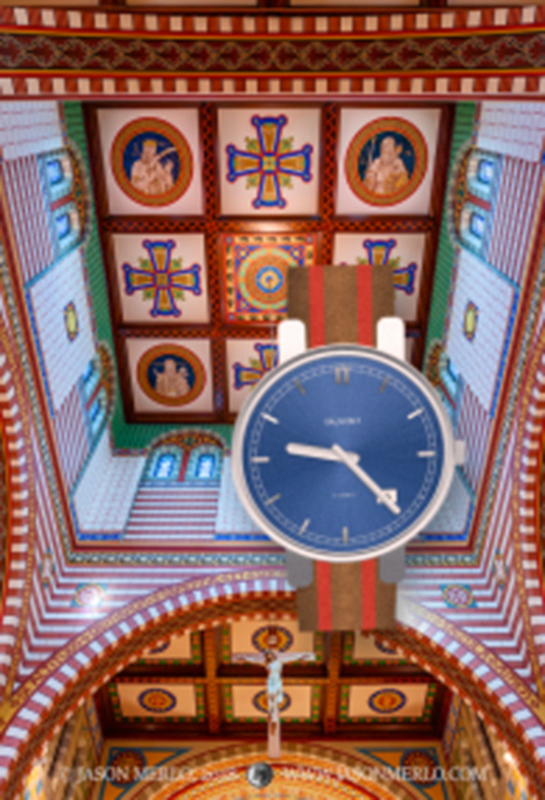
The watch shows h=9 m=23
